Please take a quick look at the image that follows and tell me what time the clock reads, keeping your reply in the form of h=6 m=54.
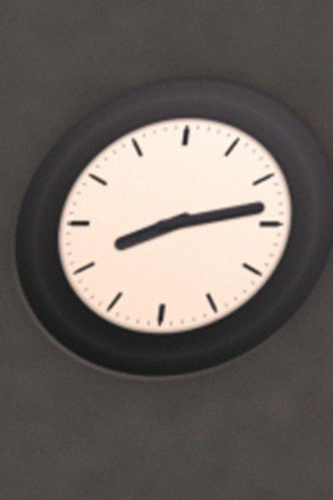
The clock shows h=8 m=13
